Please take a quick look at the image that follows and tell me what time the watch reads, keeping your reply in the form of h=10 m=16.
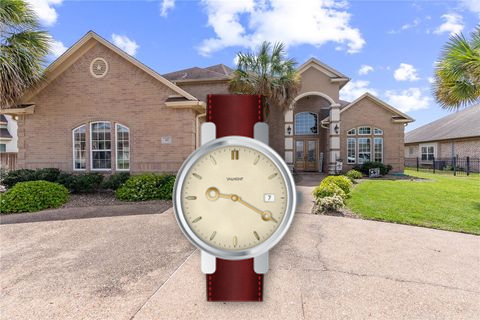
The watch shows h=9 m=20
